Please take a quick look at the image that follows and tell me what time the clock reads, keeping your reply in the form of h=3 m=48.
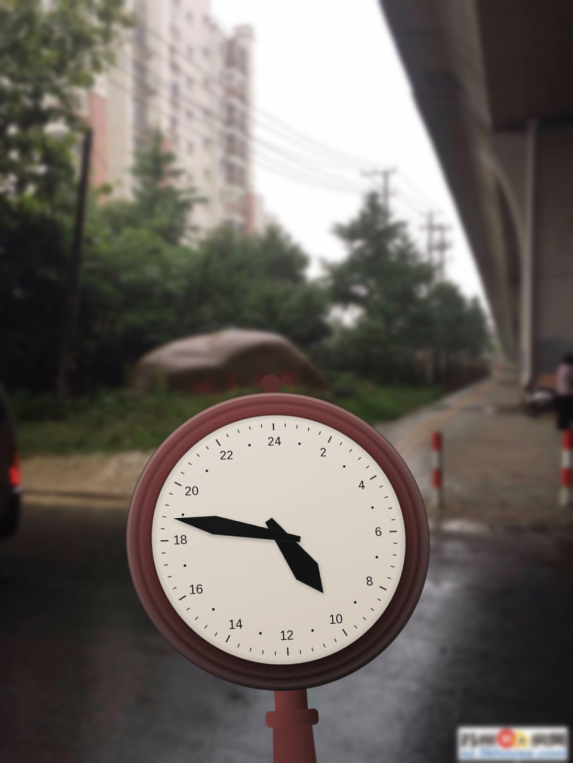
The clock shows h=9 m=47
